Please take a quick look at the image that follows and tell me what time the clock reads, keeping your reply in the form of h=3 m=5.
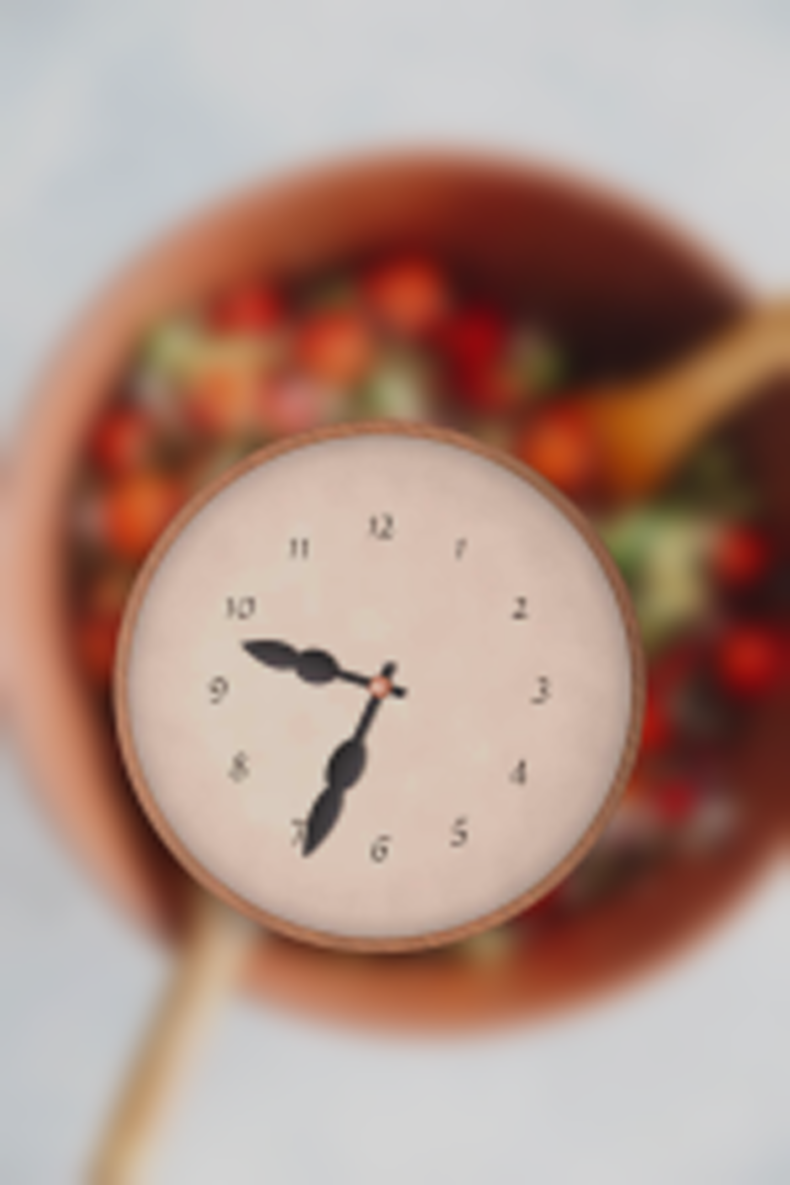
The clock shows h=9 m=34
